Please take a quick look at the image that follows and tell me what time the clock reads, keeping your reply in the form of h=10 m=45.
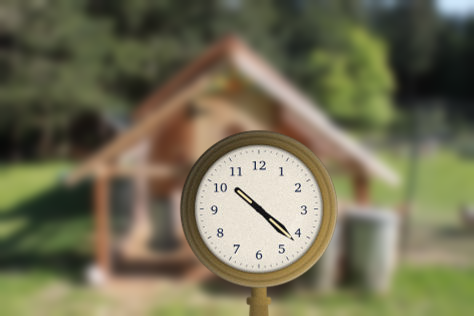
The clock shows h=10 m=22
